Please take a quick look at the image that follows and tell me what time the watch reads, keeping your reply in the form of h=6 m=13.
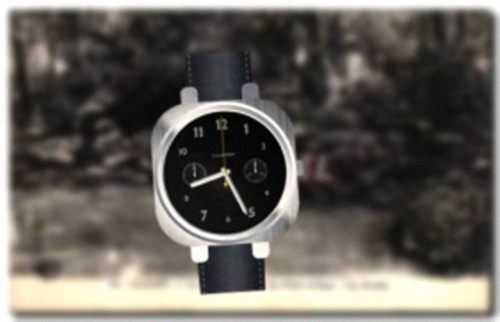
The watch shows h=8 m=26
